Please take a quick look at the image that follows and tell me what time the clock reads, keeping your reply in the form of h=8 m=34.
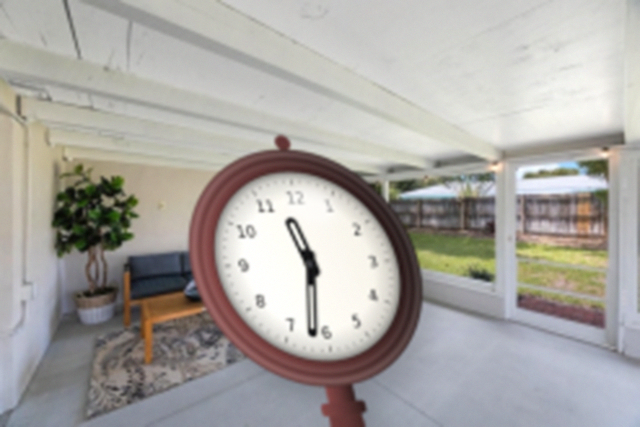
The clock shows h=11 m=32
